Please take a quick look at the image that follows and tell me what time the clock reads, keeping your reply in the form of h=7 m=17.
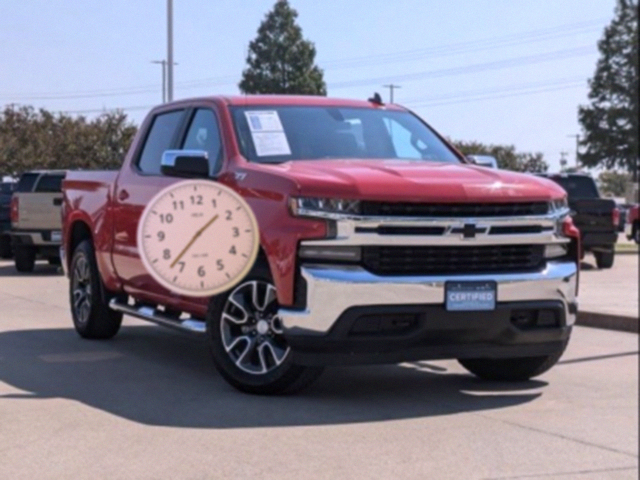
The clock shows h=1 m=37
